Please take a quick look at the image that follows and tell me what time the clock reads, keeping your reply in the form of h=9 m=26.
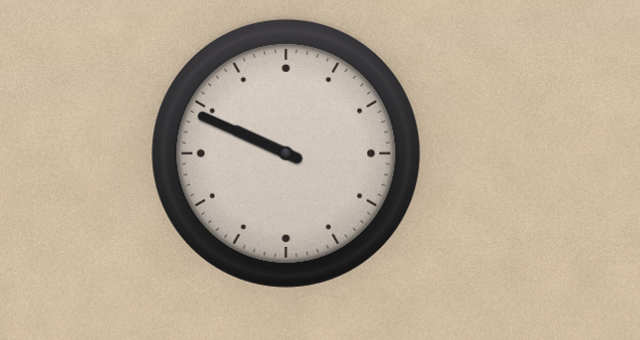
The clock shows h=9 m=49
